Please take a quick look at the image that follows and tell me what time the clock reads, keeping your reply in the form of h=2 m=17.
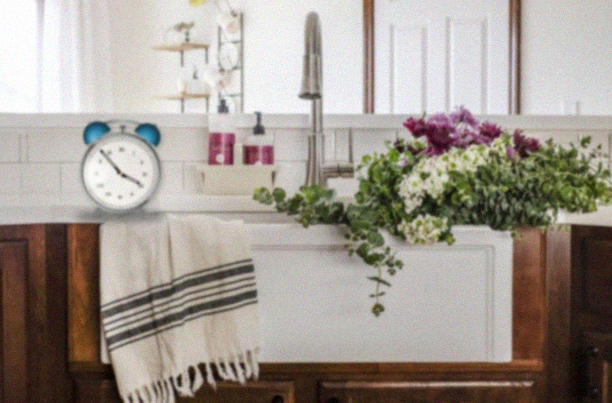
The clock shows h=3 m=53
